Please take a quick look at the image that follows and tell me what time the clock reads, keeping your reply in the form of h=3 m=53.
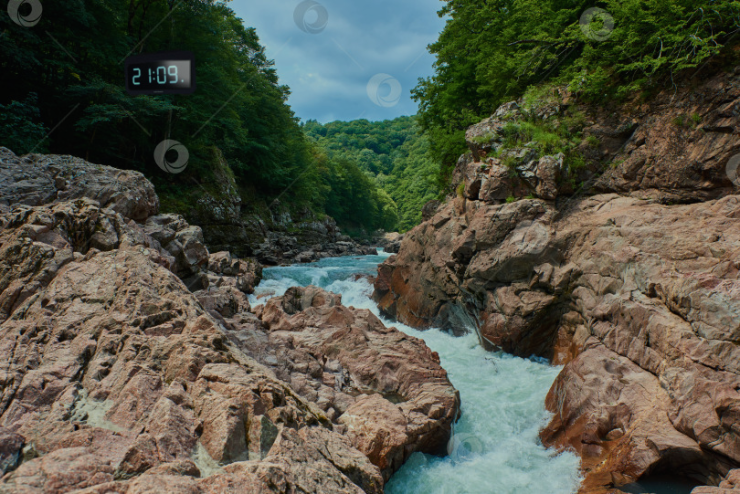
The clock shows h=21 m=9
